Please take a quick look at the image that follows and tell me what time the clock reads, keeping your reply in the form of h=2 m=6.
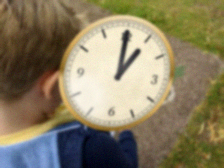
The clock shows h=1 m=0
